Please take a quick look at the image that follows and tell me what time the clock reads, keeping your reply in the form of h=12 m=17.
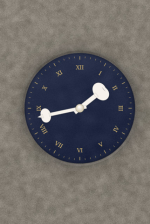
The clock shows h=1 m=43
